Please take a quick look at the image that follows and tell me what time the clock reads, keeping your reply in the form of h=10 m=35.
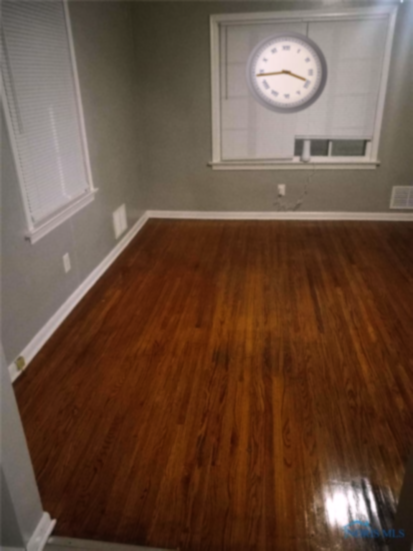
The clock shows h=3 m=44
